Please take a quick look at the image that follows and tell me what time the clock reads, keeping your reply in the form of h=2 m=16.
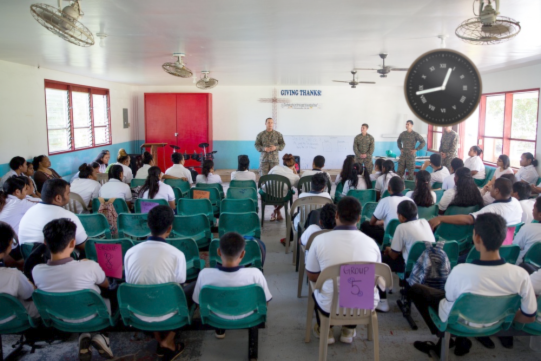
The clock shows h=12 m=43
